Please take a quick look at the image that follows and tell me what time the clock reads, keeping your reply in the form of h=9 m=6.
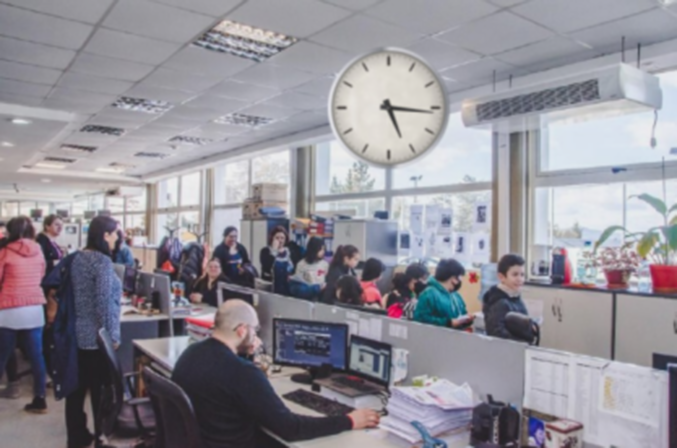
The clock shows h=5 m=16
